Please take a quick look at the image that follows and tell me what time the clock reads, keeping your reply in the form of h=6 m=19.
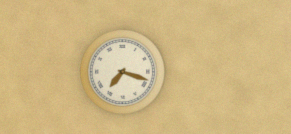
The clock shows h=7 m=18
